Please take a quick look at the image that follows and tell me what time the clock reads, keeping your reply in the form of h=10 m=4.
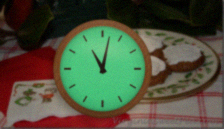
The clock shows h=11 m=2
